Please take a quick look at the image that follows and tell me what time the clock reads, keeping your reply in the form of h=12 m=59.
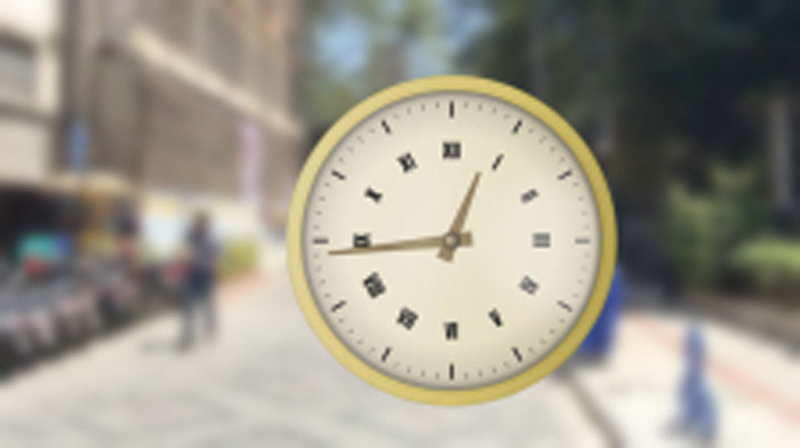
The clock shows h=12 m=44
